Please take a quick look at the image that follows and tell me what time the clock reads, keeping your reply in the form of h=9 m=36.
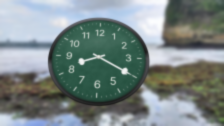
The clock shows h=8 m=20
